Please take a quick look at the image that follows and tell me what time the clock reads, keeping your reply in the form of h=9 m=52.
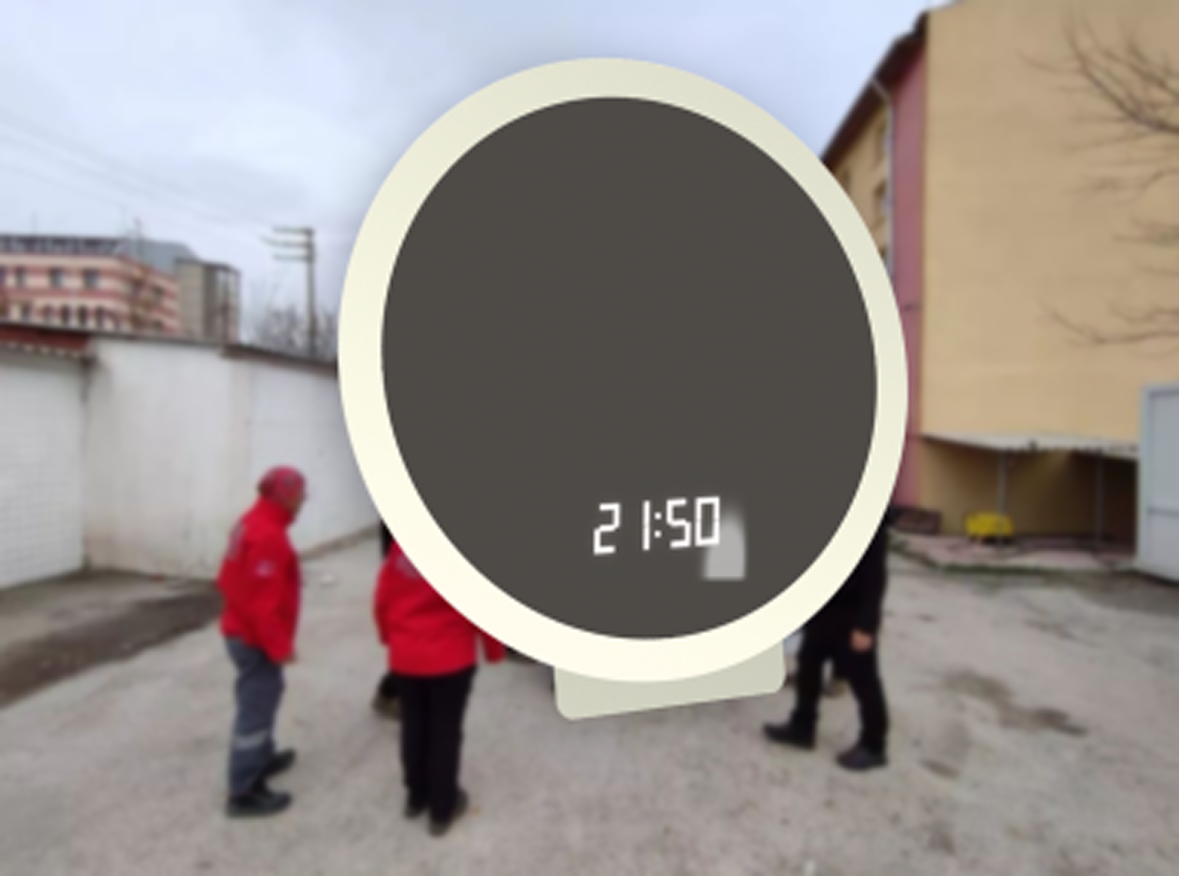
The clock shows h=21 m=50
